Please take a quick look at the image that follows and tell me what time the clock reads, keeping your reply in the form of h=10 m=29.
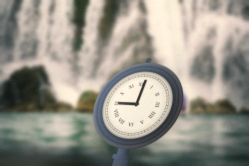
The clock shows h=9 m=1
